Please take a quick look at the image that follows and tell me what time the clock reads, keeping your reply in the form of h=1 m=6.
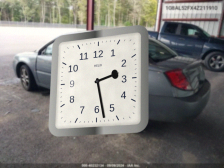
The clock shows h=2 m=28
